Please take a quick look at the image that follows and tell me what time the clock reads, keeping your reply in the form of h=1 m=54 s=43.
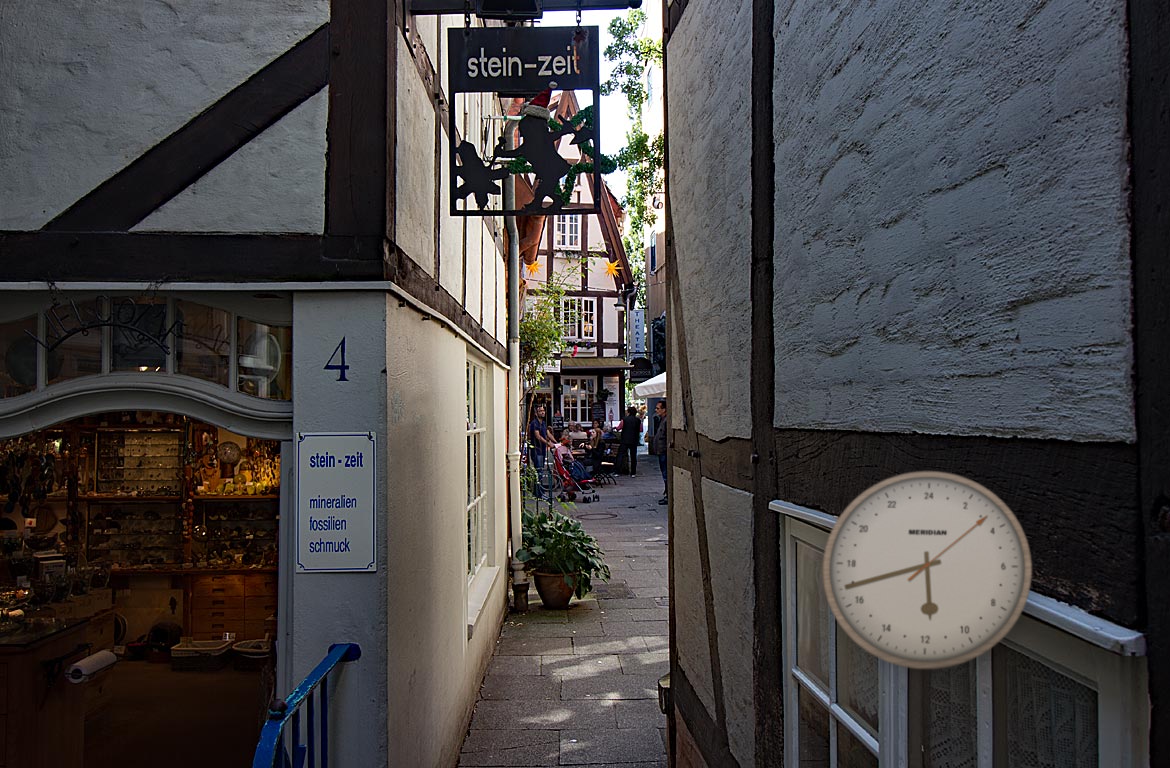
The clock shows h=11 m=42 s=8
